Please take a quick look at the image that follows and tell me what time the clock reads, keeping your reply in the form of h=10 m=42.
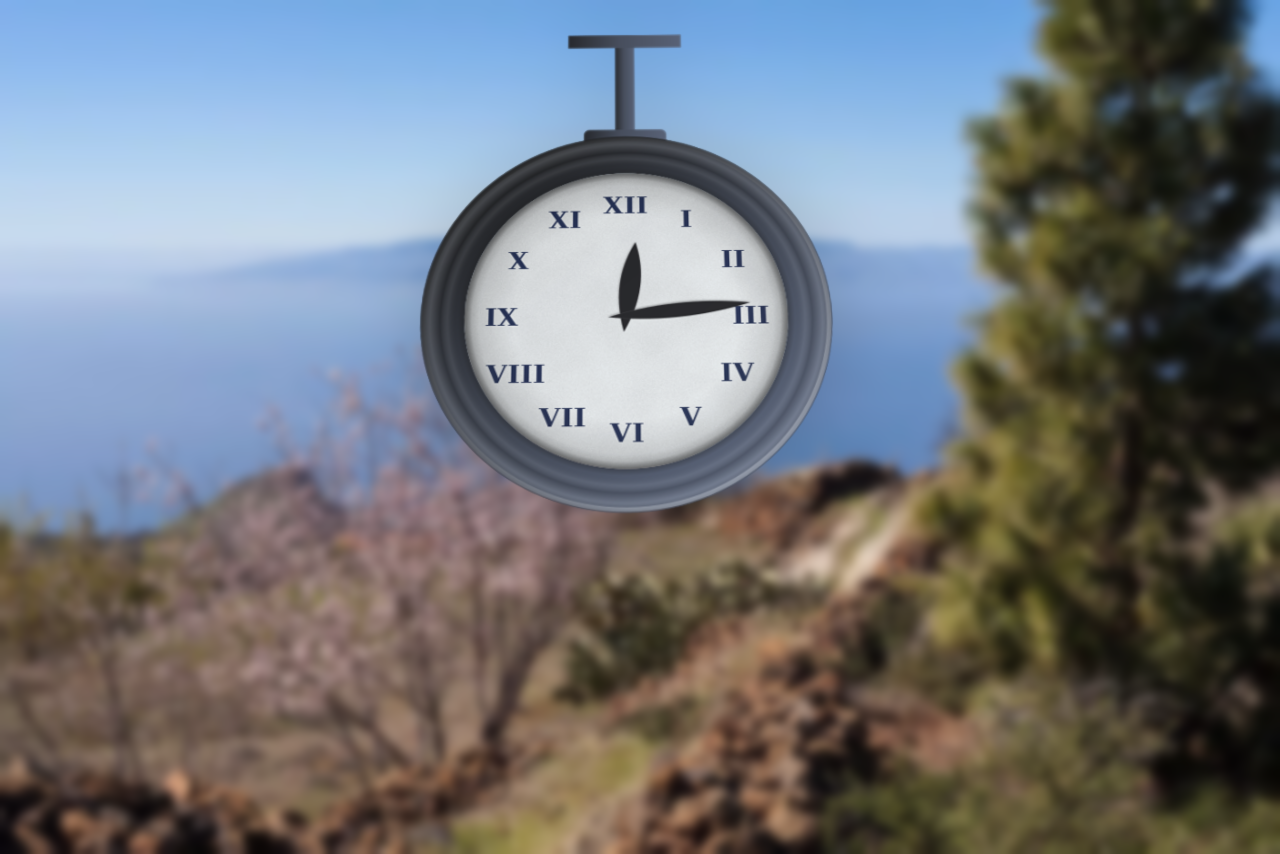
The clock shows h=12 m=14
